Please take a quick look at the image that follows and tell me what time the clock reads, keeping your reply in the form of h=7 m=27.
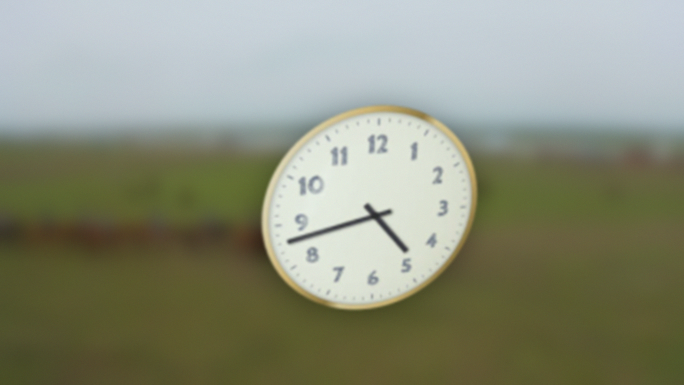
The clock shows h=4 m=43
